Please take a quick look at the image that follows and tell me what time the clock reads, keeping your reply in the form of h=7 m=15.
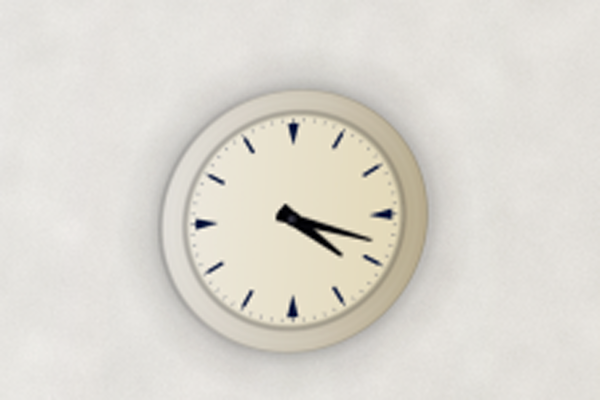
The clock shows h=4 m=18
